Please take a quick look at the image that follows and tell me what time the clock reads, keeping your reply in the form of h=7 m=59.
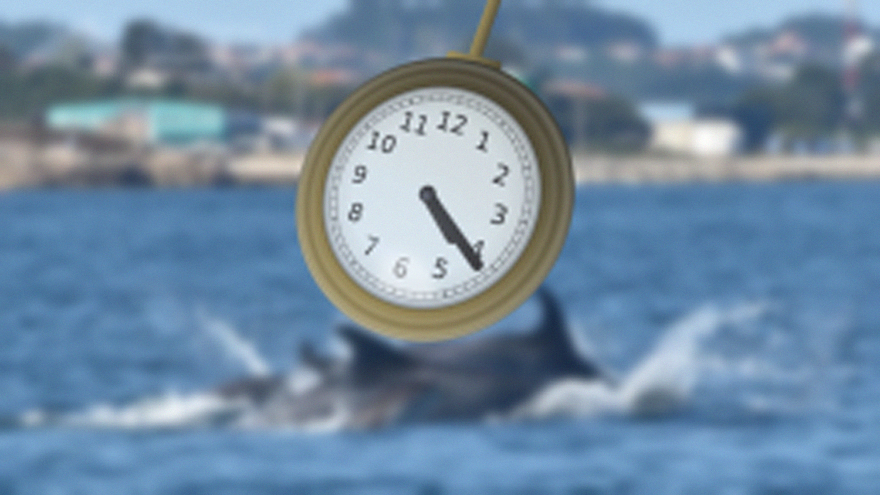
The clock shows h=4 m=21
